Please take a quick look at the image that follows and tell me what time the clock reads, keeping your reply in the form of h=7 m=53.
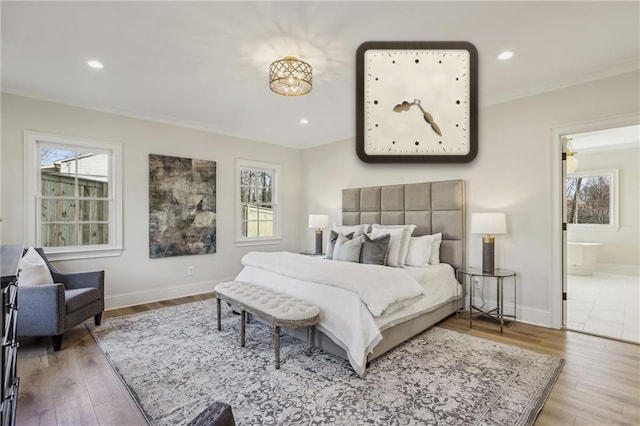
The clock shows h=8 m=24
